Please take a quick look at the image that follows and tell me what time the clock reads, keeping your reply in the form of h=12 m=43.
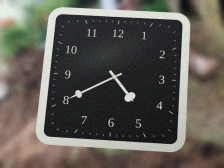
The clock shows h=4 m=40
